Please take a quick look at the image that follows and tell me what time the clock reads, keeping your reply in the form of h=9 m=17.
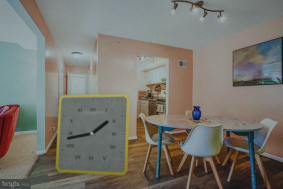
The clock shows h=1 m=43
